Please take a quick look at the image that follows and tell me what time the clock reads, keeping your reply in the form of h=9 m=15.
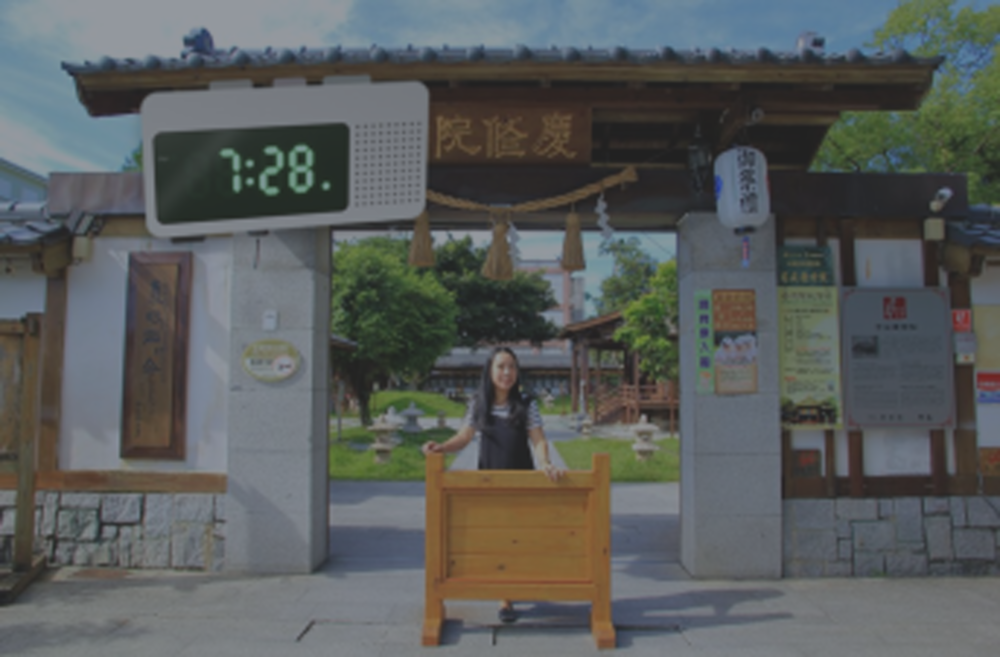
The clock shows h=7 m=28
